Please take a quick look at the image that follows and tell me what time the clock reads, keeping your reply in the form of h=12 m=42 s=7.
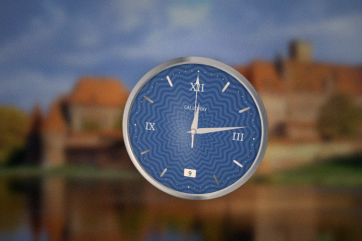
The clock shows h=12 m=13 s=0
